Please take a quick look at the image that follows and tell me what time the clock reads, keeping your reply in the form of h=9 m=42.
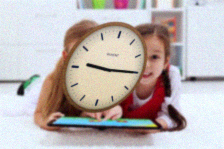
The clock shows h=9 m=15
